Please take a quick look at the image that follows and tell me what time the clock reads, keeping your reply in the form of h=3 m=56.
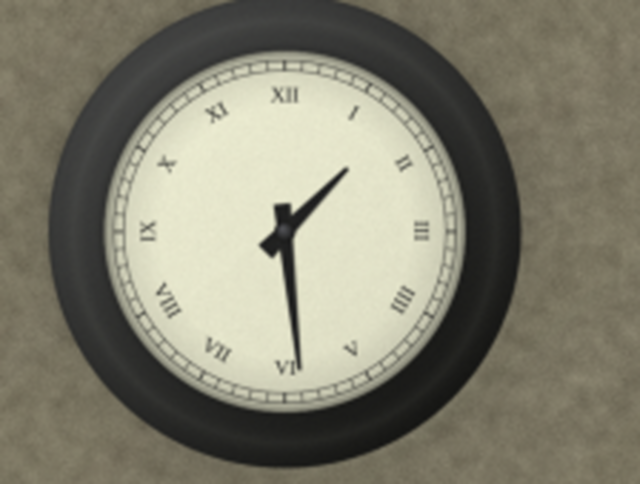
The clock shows h=1 m=29
